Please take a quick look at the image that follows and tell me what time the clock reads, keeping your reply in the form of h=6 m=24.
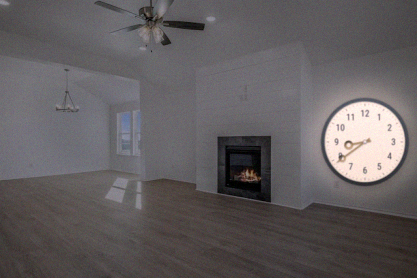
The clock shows h=8 m=39
